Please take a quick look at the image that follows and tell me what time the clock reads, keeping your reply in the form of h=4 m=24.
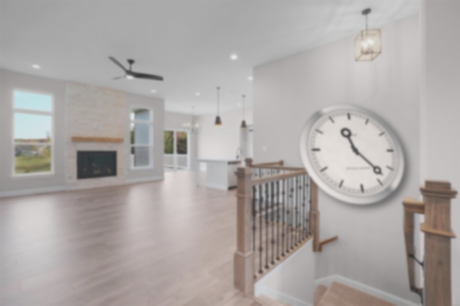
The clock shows h=11 m=23
